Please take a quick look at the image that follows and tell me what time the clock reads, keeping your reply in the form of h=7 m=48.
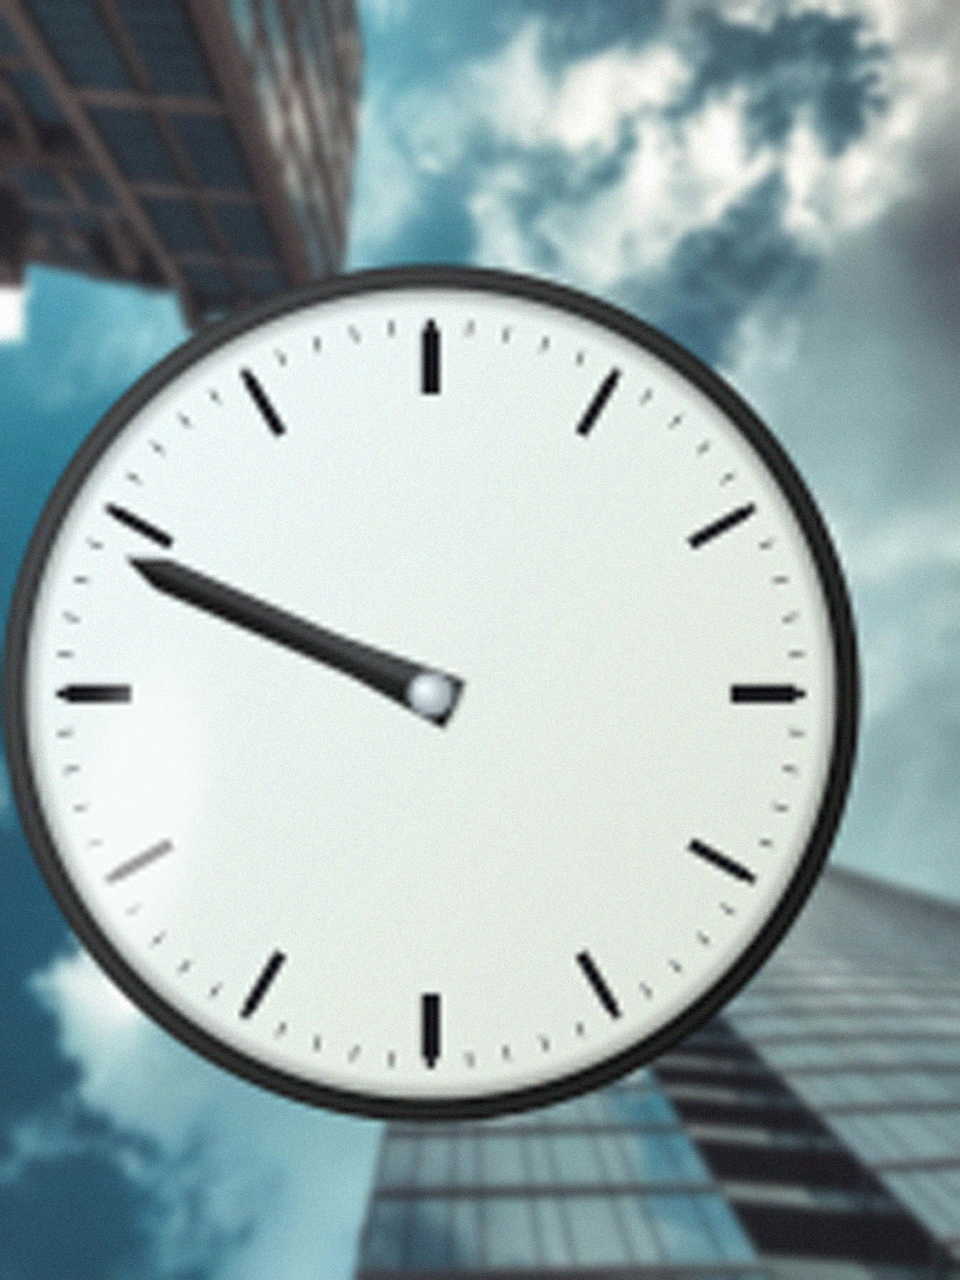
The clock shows h=9 m=49
